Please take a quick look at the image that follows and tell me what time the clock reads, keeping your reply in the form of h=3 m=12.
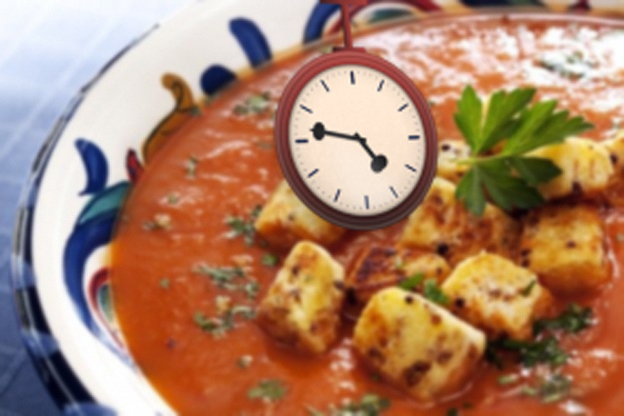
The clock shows h=4 m=47
